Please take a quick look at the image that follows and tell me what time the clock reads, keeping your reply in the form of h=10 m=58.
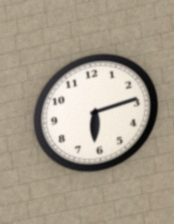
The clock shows h=6 m=14
